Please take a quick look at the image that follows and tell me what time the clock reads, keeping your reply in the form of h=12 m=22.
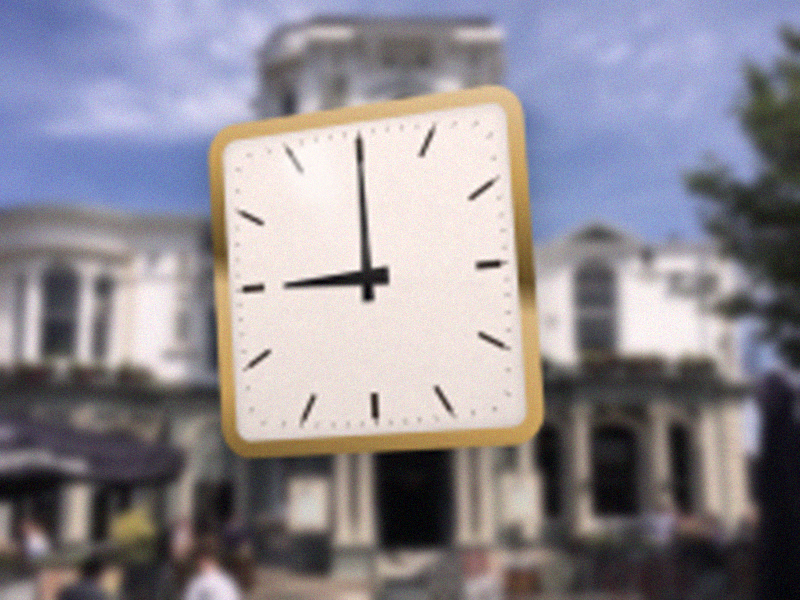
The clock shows h=9 m=0
